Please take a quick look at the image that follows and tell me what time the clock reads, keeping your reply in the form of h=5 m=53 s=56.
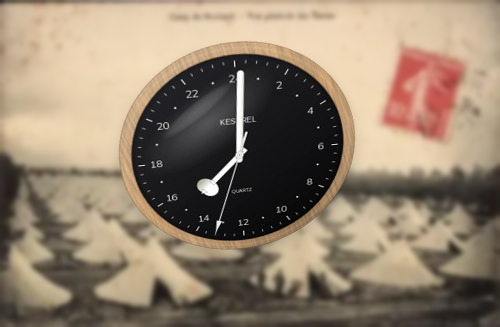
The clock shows h=15 m=0 s=33
